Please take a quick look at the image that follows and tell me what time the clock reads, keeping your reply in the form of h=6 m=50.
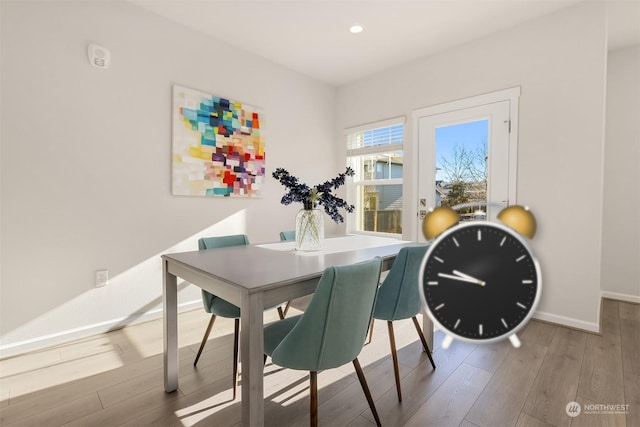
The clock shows h=9 m=47
